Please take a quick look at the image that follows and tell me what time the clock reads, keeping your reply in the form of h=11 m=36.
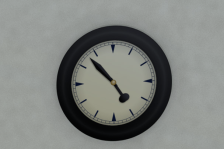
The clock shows h=4 m=53
